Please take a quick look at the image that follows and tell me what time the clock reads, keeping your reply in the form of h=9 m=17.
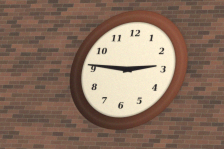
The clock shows h=2 m=46
